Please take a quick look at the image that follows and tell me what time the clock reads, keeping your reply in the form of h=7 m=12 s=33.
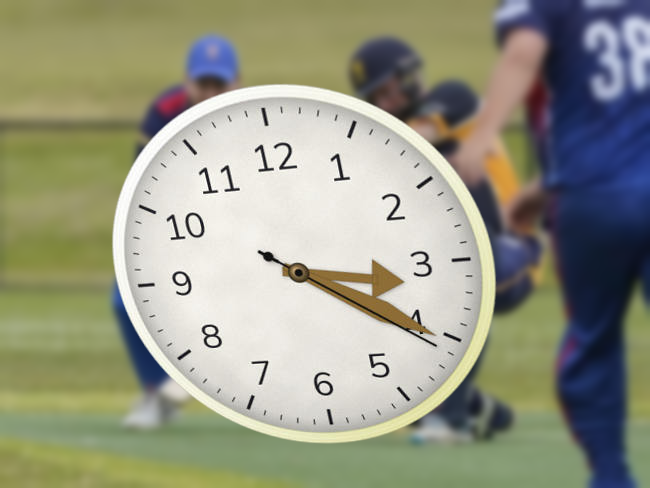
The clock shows h=3 m=20 s=21
